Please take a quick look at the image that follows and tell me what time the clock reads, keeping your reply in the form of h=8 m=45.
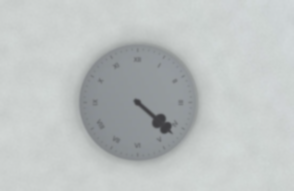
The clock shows h=4 m=22
